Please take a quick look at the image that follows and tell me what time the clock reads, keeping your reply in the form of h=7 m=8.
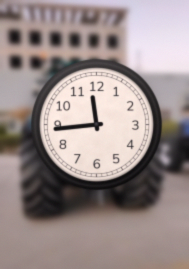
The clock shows h=11 m=44
